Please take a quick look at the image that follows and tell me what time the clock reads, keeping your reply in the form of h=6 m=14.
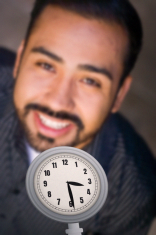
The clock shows h=3 m=29
